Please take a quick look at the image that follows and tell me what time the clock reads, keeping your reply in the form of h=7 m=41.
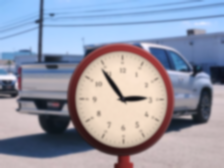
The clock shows h=2 m=54
